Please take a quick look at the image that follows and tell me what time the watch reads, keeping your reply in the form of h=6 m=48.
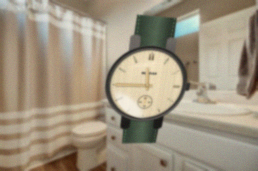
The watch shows h=11 m=45
